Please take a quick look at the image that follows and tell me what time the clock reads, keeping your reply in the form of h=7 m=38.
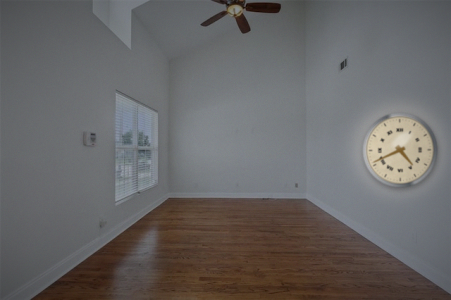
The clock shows h=4 m=41
